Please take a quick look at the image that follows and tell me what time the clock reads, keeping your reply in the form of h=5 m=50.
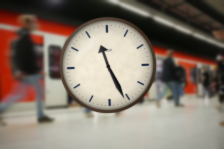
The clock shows h=11 m=26
